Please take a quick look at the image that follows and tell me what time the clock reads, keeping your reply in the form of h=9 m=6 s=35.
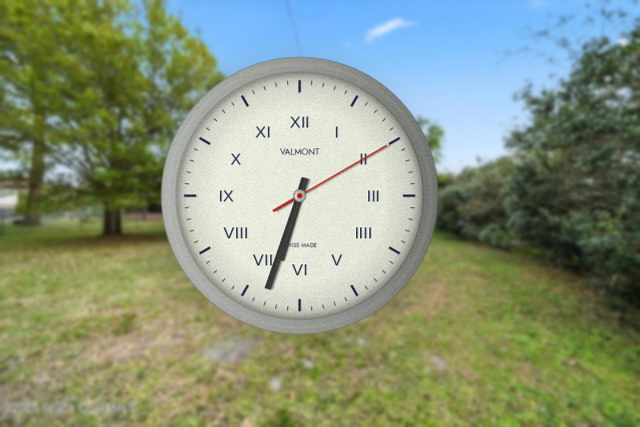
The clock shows h=6 m=33 s=10
